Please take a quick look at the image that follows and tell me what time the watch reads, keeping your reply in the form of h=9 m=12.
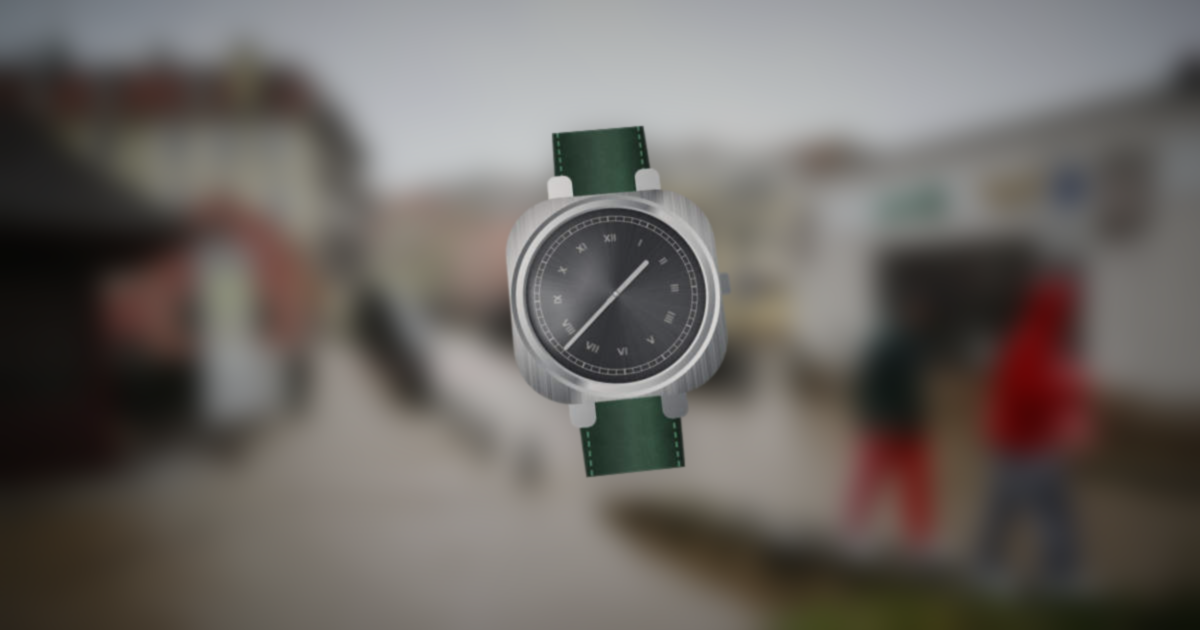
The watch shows h=1 m=38
